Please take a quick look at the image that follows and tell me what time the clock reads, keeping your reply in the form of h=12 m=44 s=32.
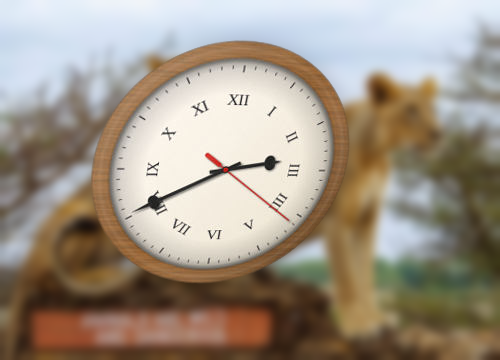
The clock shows h=2 m=40 s=21
